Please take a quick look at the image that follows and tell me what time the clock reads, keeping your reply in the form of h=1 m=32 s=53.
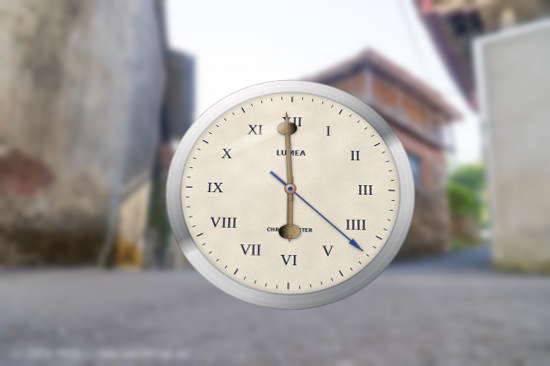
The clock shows h=5 m=59 s=22
